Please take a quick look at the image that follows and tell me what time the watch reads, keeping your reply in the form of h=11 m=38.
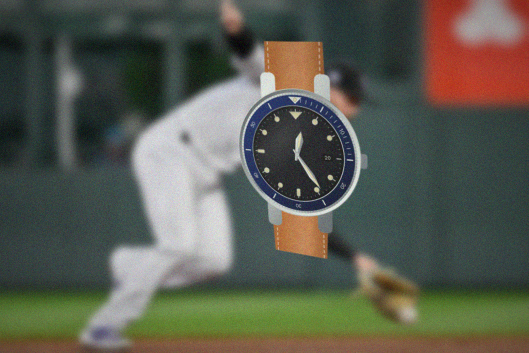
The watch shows h=12 m=24
